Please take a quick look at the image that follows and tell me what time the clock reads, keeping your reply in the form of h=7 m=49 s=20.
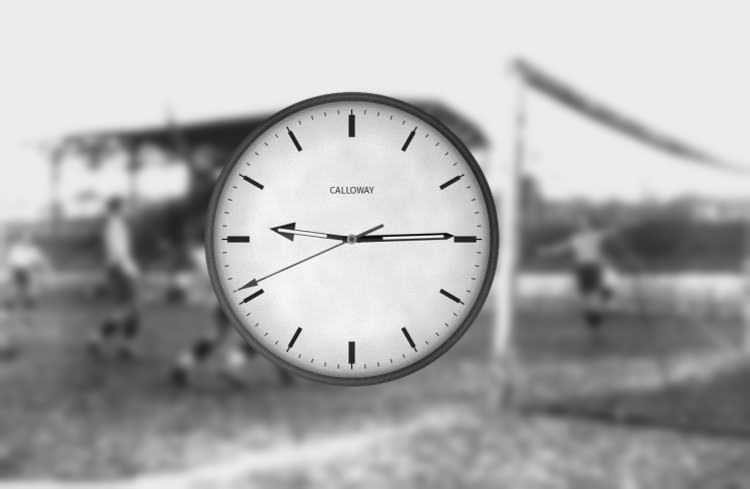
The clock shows h=9 m=14 s=41
